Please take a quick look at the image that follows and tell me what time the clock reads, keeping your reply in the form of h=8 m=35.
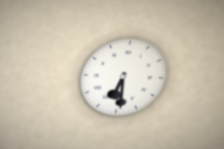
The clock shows h=6 m=29
